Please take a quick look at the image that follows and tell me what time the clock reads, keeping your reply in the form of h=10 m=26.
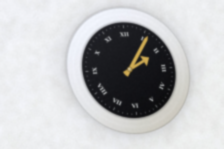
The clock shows h=2 m=6
